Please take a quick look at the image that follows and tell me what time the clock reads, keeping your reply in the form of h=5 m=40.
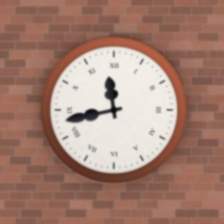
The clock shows h=11 m=43
